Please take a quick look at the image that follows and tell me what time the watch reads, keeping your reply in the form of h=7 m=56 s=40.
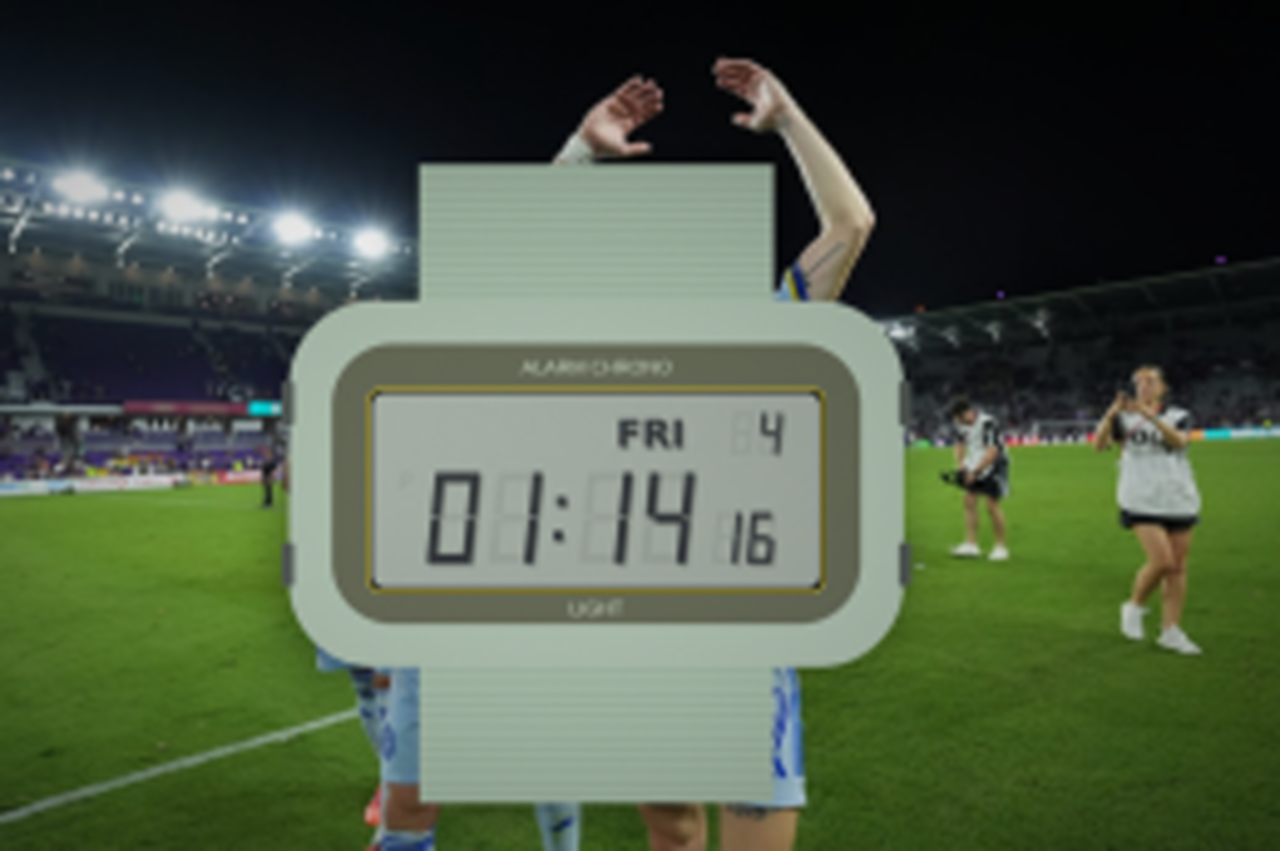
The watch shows h=1 m=14 s=16
